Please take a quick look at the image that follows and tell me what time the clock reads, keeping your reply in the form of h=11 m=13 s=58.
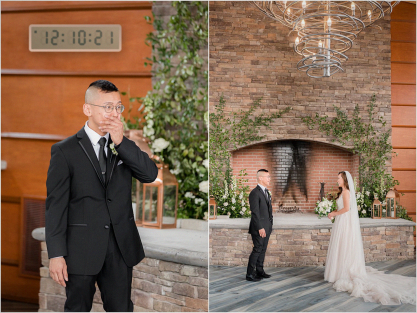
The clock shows h=12 m=10 s=21
